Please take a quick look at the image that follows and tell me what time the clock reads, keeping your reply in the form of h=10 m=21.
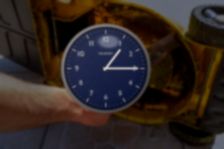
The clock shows h=1 m=15
